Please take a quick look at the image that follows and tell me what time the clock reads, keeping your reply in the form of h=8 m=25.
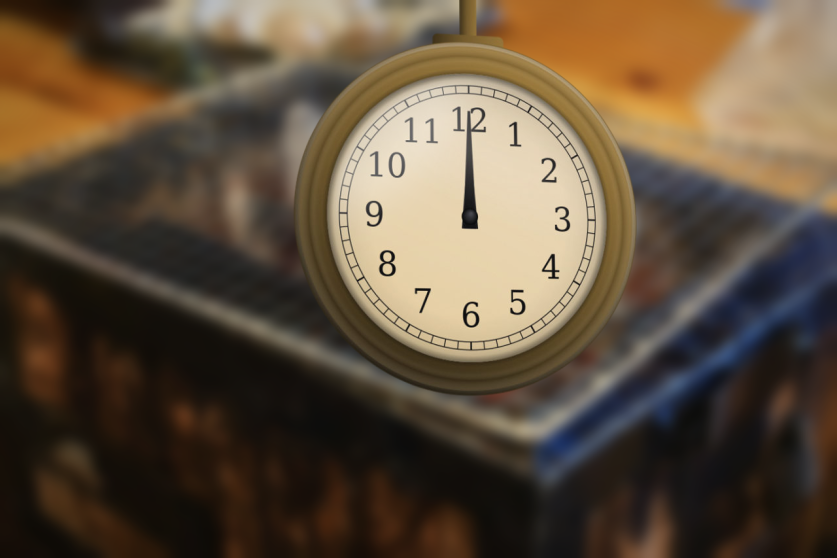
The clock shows h=12 m=0
